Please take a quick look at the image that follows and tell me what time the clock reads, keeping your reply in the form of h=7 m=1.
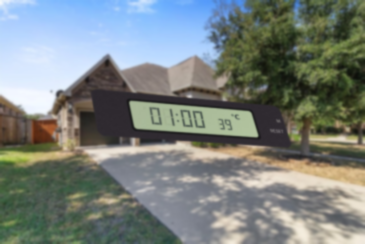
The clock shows h=1 m=0
